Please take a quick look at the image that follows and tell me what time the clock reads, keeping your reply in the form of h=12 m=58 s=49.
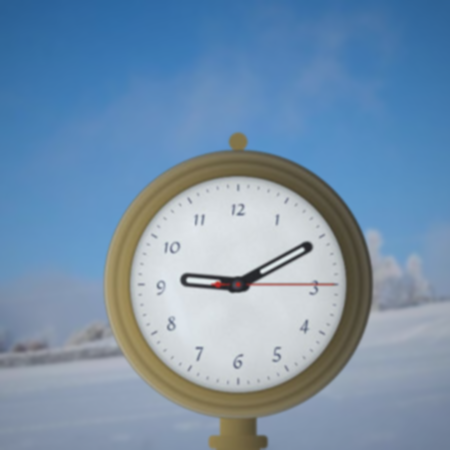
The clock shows h=9 m=10 s=15
